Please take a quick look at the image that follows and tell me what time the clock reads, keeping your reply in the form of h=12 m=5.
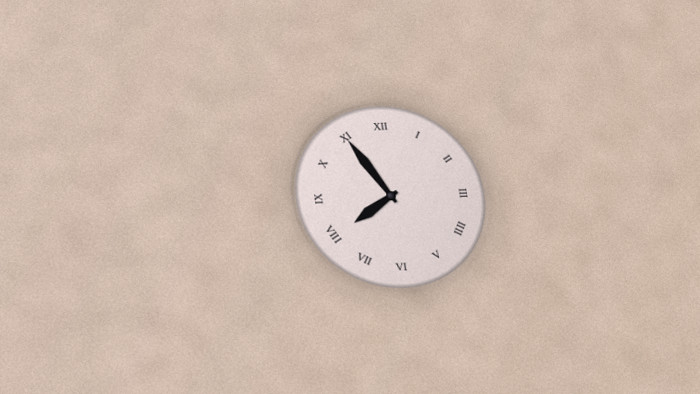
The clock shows h=7 m=55
